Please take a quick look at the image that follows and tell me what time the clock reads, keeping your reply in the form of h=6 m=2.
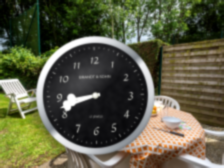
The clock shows h=8 m=42
